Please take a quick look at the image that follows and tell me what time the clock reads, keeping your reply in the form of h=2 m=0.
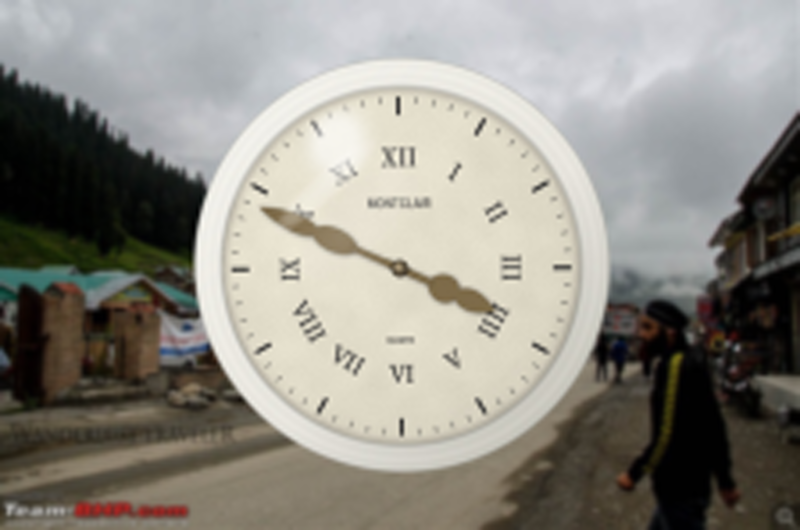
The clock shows h=3 m=49
